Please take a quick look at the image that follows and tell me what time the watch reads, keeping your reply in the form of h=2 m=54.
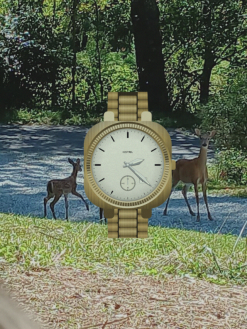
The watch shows h=2 m=22
